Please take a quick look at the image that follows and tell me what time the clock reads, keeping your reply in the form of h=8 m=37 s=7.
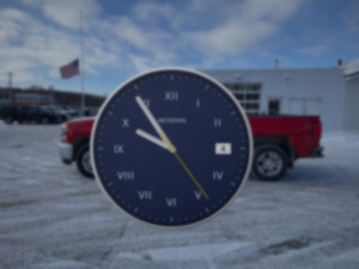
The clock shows h=9 m=54 s=24
